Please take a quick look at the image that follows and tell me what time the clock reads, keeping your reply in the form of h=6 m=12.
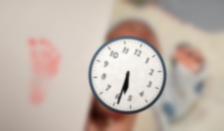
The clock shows h=5 m=29
